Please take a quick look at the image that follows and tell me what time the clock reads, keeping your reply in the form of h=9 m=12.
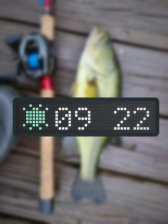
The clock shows h=9 m=22
